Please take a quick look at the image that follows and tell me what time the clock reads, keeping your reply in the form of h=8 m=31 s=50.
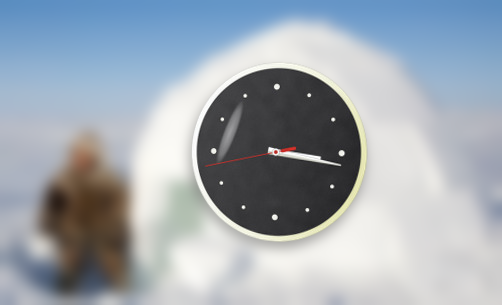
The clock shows h=3 m=16 s=43
